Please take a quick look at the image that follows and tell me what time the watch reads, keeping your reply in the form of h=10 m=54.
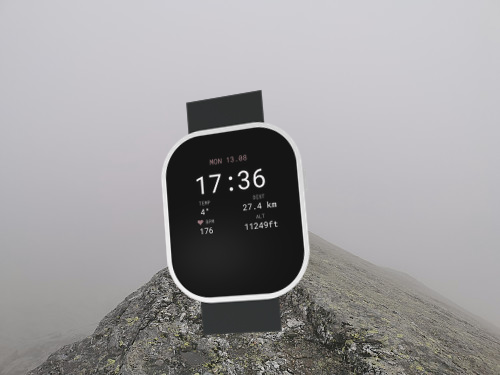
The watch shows h=17 m=36
